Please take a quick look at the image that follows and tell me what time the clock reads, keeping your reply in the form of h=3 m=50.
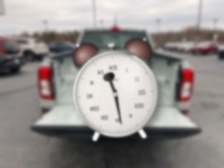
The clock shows h=11 m=29
